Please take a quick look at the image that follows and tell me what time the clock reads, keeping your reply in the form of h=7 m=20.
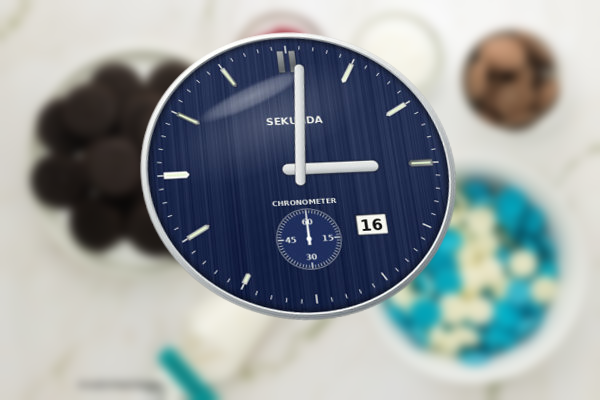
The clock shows h=3 m=1
